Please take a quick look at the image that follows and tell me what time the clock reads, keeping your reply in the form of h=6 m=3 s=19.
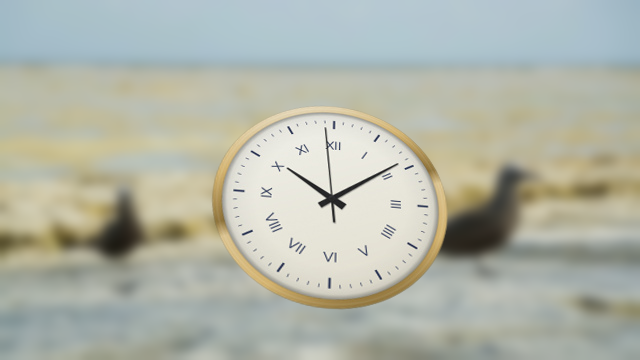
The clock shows h=10 m=8 s=59
